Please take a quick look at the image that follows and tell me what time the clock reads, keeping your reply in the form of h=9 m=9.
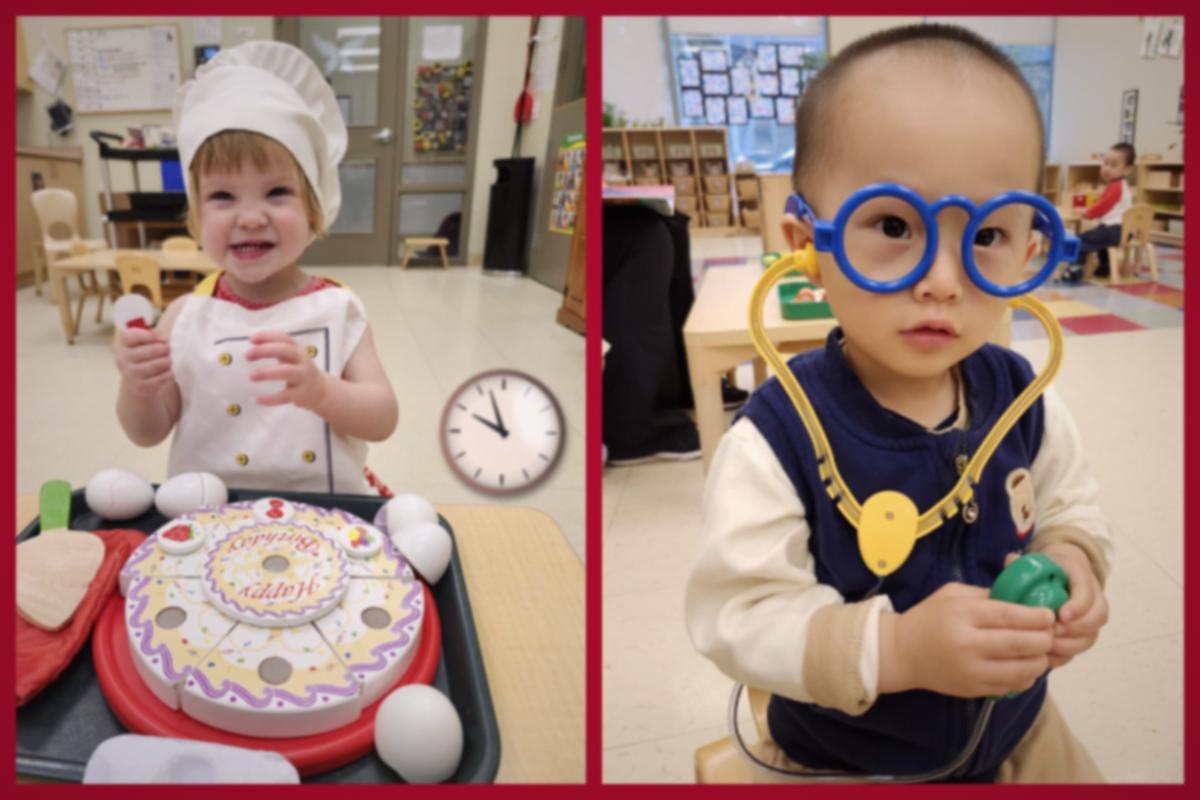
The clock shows h=9 m=57
